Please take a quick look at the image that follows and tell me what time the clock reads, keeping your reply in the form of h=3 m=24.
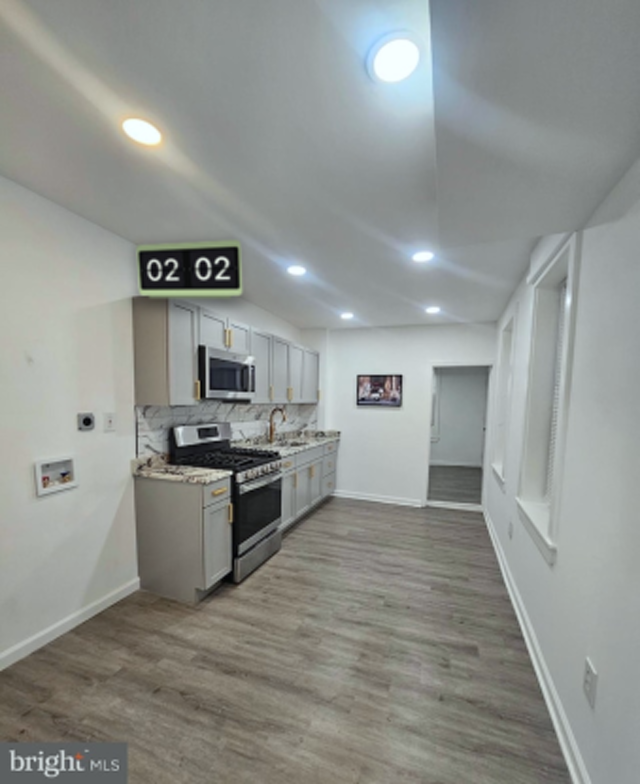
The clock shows h=2 m=2
